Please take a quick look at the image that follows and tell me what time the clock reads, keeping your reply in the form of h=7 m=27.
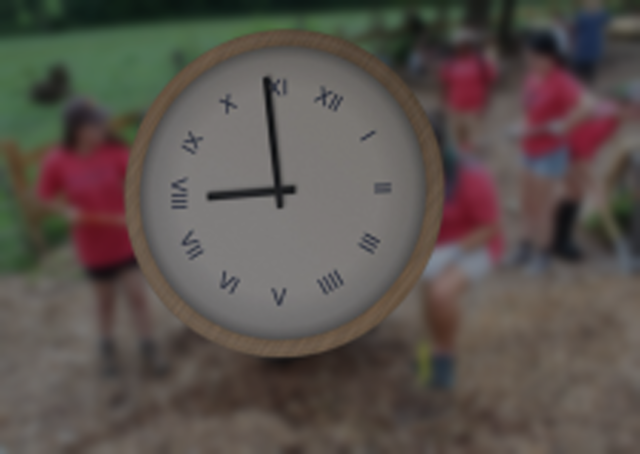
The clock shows h=7 m=54
